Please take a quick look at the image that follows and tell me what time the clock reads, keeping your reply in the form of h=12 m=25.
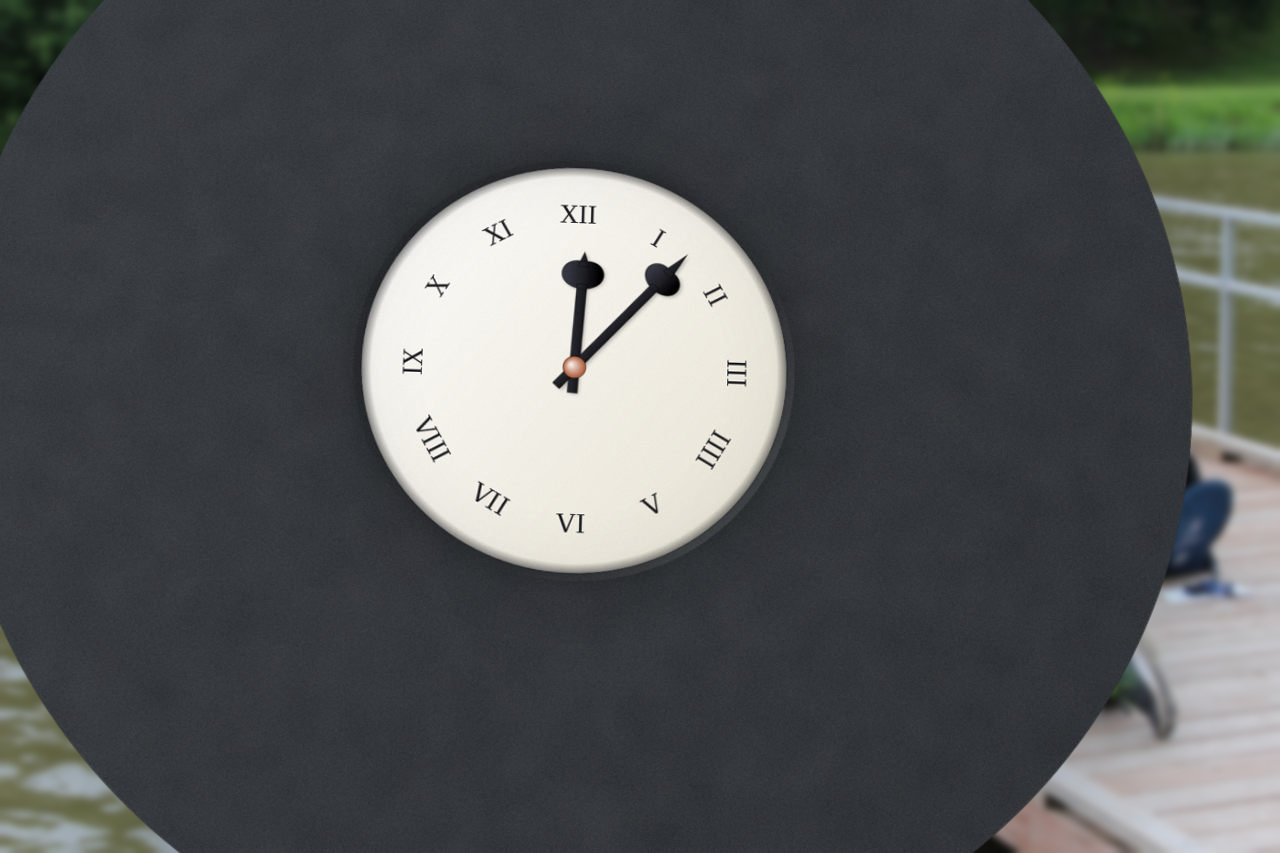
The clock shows h=12 m=7
